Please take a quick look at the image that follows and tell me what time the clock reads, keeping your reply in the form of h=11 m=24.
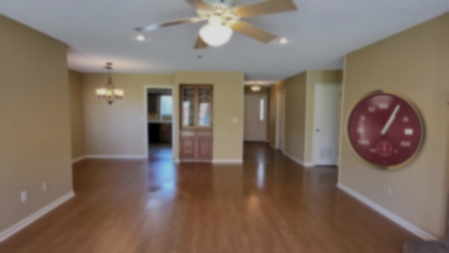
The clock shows h=1 m=5
